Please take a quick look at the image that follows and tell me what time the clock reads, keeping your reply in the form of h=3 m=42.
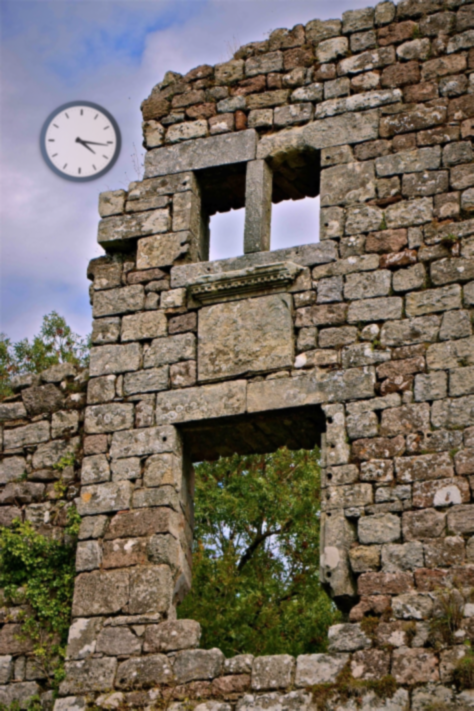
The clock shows h=4 m=16
